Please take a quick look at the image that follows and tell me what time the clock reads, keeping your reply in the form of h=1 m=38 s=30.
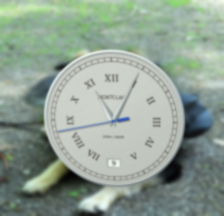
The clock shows h=11 m=4 s=43
